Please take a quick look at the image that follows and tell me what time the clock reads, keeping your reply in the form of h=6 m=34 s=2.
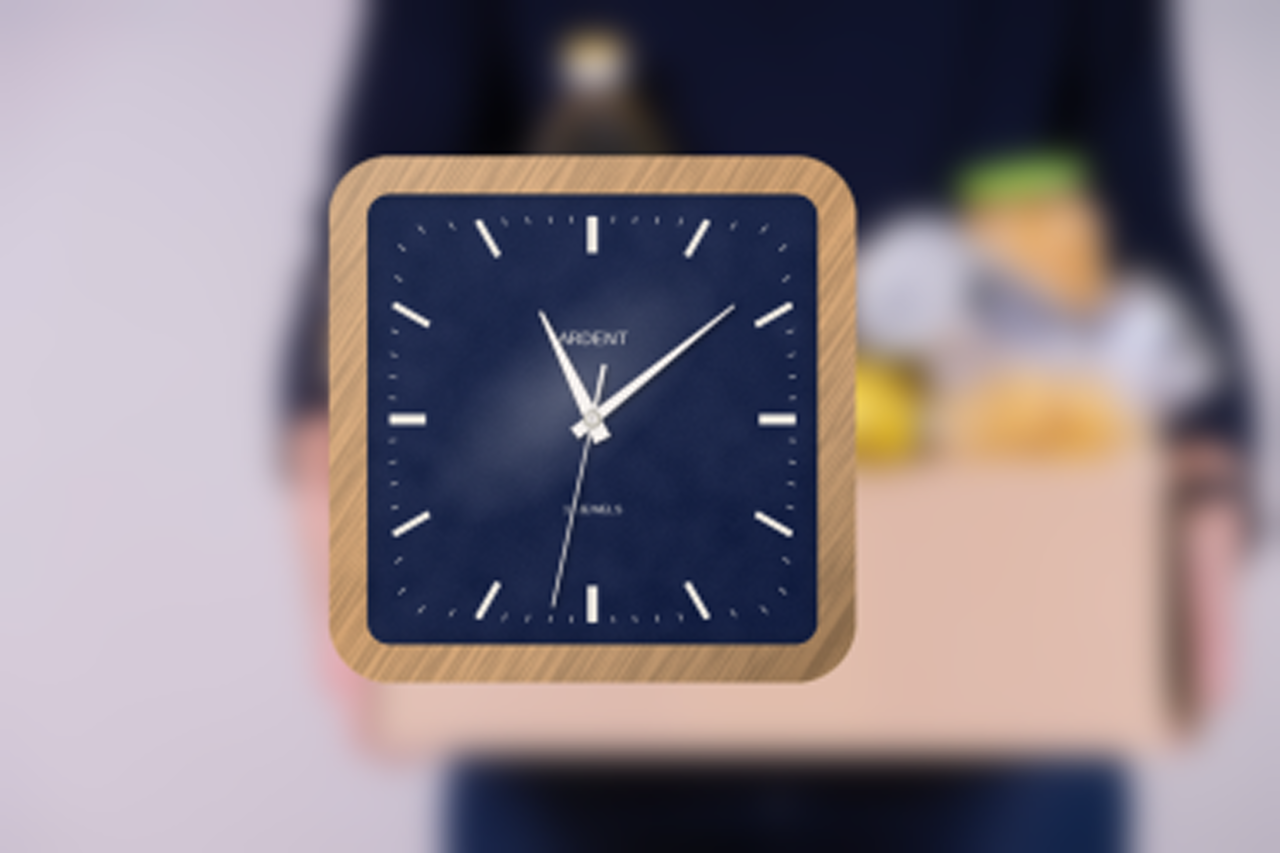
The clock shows h=11 m=8 s=32
